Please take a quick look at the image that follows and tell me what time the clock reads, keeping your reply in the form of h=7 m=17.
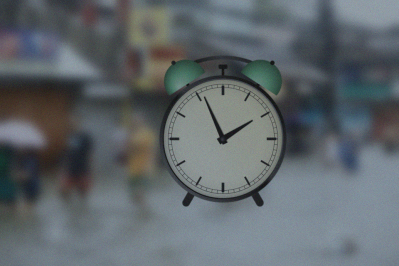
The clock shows h=1 m=56
